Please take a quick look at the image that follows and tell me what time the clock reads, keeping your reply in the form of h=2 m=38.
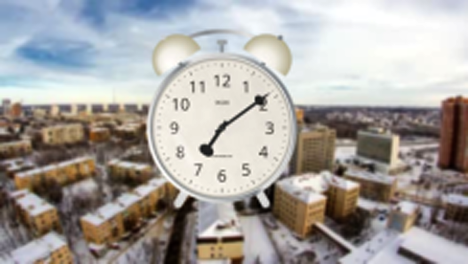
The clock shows h=7 m=9
